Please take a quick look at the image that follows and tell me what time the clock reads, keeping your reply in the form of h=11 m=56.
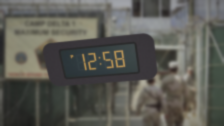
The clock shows h=12 m=58
